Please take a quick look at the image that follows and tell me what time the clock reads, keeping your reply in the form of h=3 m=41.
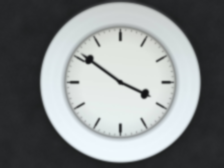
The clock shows h=3 m=51
